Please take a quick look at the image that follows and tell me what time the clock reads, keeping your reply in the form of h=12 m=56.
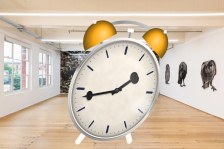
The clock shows h=1 m=43
